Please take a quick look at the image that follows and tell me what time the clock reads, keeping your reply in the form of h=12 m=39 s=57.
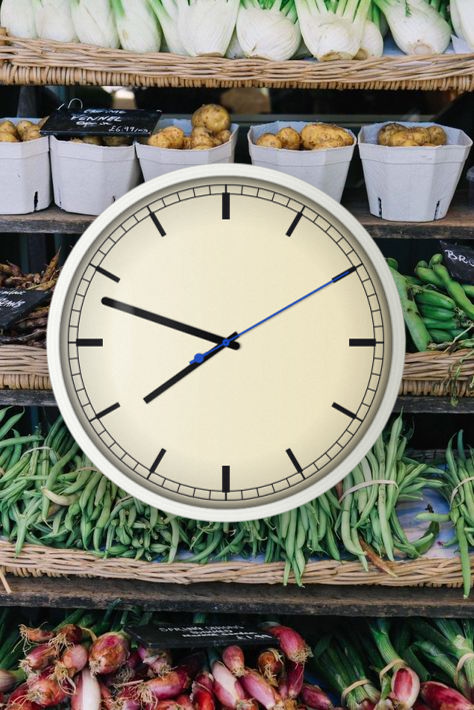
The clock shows h=7 m=48 s=10
